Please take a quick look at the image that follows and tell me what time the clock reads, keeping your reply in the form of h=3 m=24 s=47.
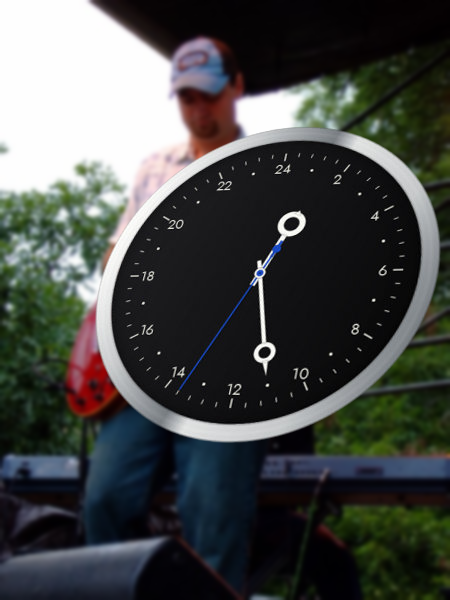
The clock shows h=1 m=27 s=34
